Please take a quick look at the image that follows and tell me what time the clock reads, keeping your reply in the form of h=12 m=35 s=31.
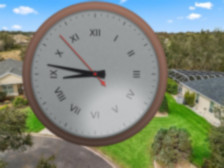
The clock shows h=8 m=46 s=53
